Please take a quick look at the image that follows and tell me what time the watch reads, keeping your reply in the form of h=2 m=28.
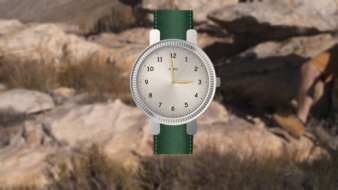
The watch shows h=2 m=59
